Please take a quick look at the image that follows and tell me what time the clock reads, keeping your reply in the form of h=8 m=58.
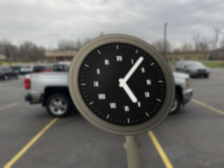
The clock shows h=5 m=7
